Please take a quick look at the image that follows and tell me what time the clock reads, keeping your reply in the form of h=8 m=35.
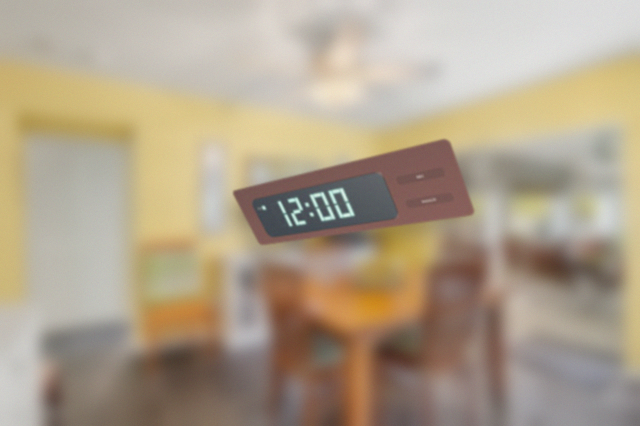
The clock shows h=12 m=0
